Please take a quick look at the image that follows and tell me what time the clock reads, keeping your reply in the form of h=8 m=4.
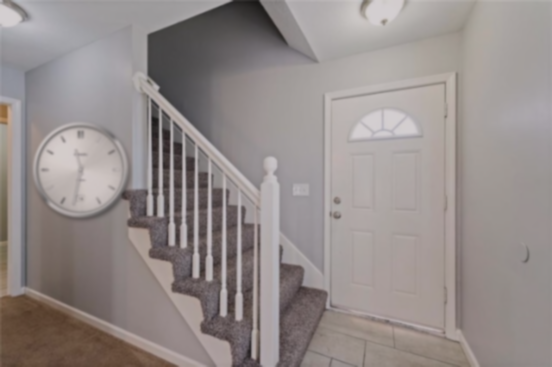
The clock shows h=11 m=32
